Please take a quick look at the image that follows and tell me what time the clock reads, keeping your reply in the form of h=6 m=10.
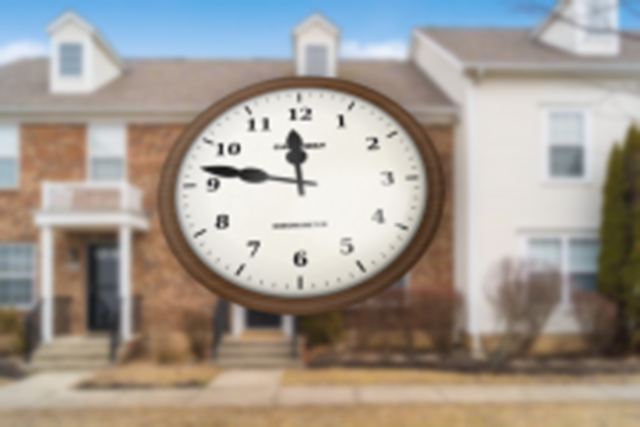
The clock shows h=11 m=47
